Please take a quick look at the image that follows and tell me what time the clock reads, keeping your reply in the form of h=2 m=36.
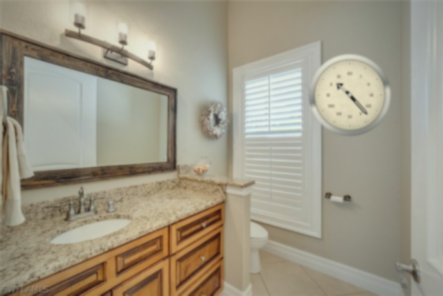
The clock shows h=10 m=23
